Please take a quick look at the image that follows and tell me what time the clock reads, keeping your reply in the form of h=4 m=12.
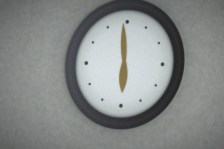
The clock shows h=5 m=59
